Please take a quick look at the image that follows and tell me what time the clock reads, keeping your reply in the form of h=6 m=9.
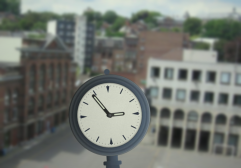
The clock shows h=2 m=54
